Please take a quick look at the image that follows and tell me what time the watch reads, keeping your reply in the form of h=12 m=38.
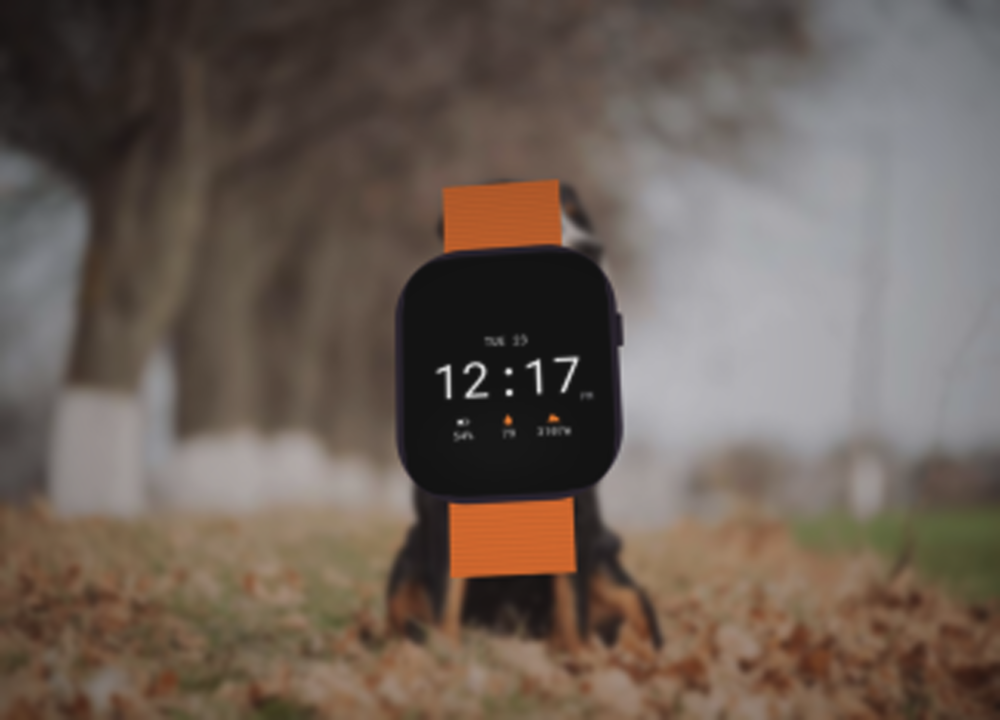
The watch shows h=12 m=17
